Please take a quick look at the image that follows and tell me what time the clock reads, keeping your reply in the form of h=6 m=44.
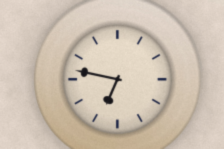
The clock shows h=6 m=47
